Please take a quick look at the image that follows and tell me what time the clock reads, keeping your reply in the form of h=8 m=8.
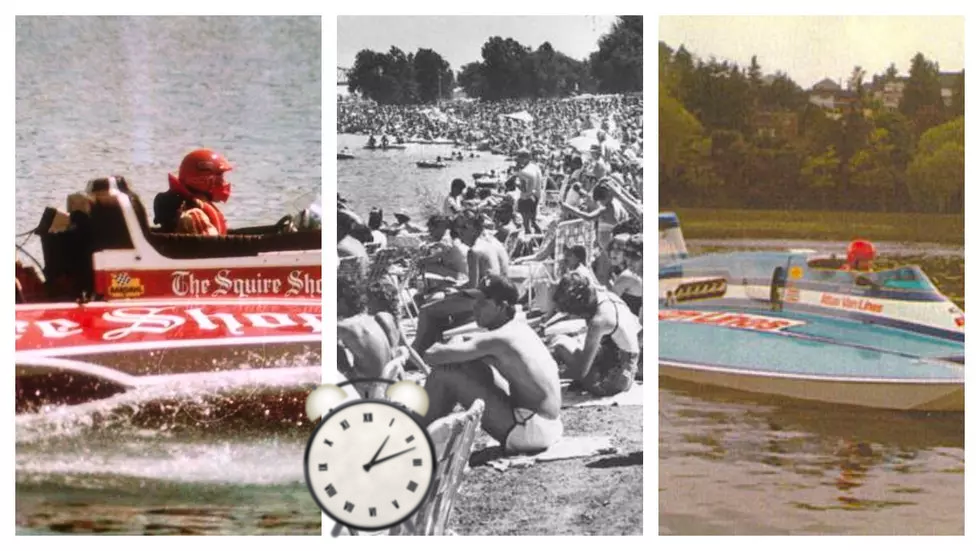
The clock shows h=1 m=12
